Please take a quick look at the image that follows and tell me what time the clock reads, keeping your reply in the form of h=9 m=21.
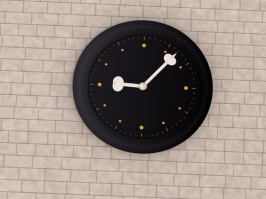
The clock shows h=9 m=7
